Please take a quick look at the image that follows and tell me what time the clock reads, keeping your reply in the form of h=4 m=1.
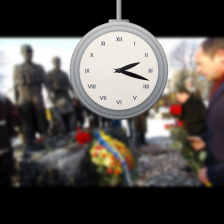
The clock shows h=2 m=18
